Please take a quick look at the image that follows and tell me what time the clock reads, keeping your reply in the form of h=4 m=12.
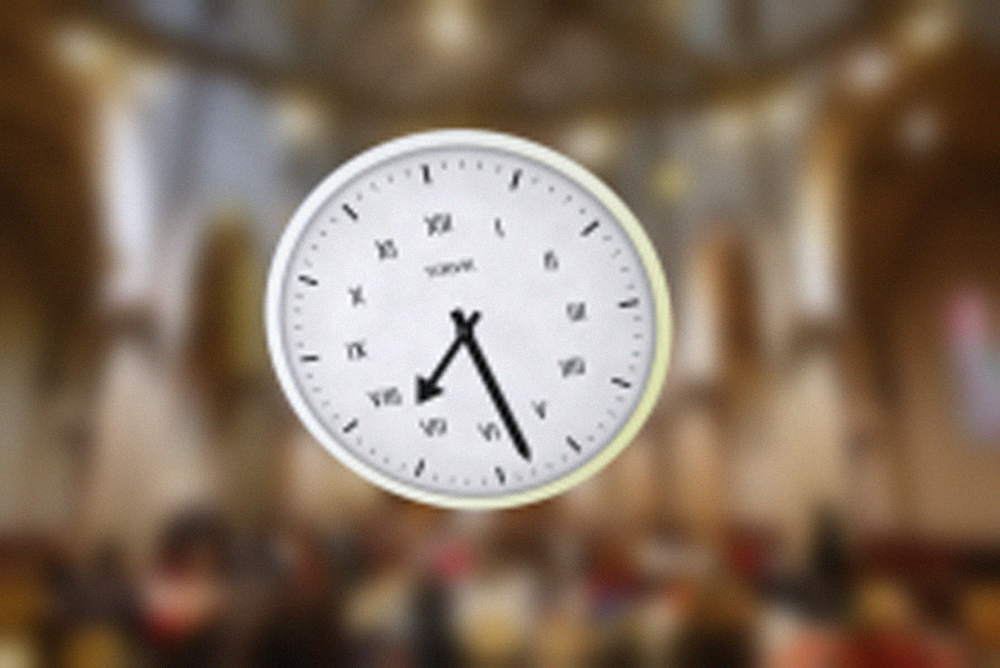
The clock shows h=7 m=28
